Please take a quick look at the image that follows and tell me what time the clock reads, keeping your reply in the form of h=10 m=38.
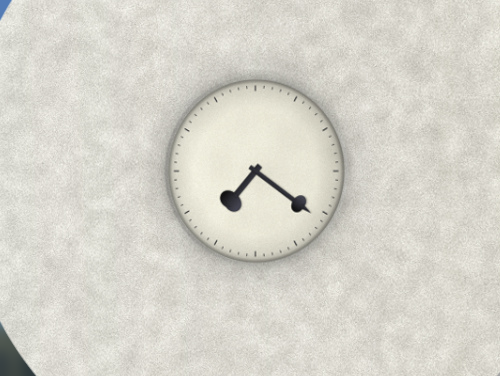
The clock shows h=7 m=21
